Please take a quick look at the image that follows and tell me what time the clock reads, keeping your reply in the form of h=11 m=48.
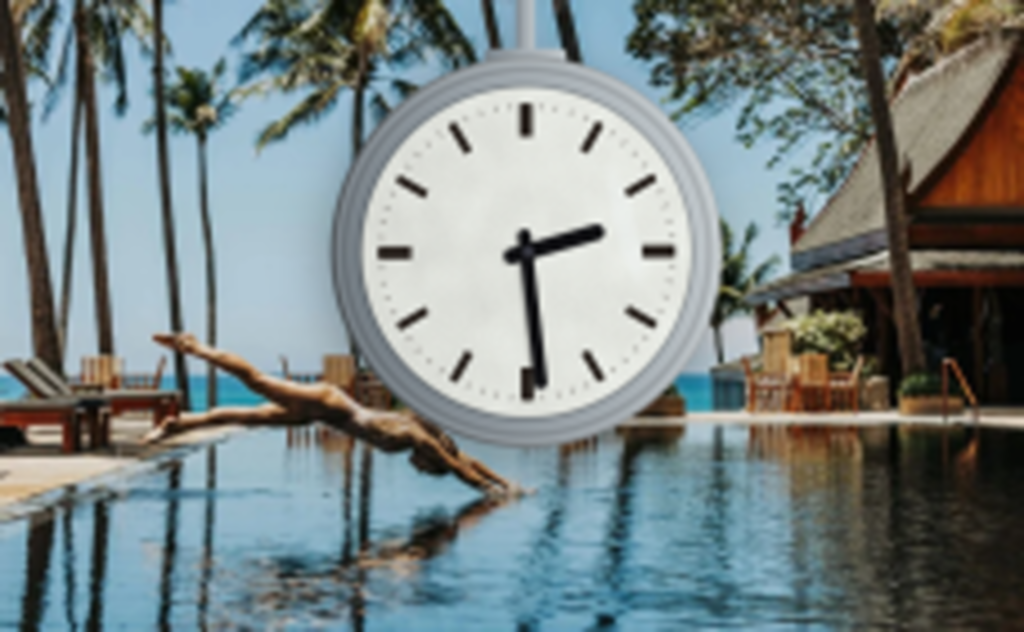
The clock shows h=2 m=29
